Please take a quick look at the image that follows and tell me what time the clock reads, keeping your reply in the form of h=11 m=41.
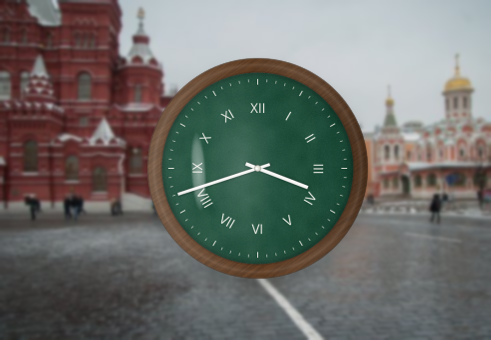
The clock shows h=3 m=42
